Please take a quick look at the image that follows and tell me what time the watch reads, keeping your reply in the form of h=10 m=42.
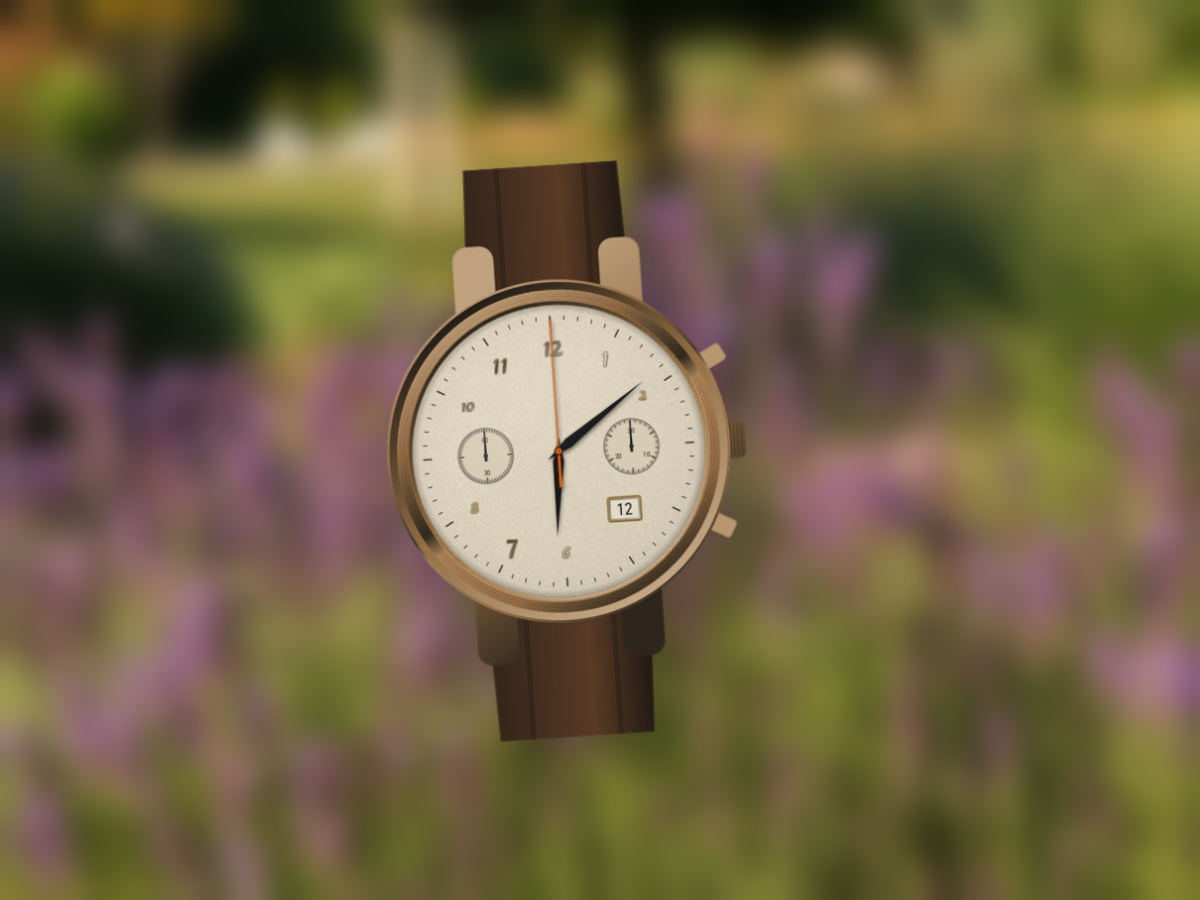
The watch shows h=6 m=9
